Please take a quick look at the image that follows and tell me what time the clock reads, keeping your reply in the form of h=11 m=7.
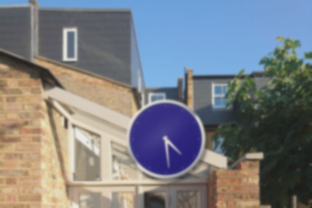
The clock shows h=4 m=29
